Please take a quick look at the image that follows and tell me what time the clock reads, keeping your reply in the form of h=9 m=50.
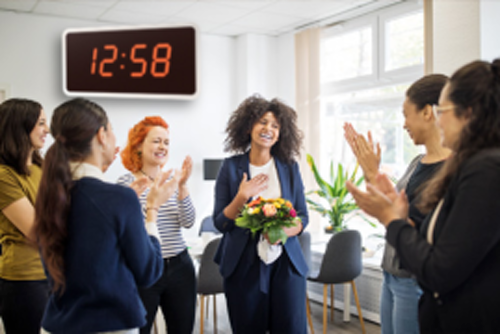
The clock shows h=12 m=58
